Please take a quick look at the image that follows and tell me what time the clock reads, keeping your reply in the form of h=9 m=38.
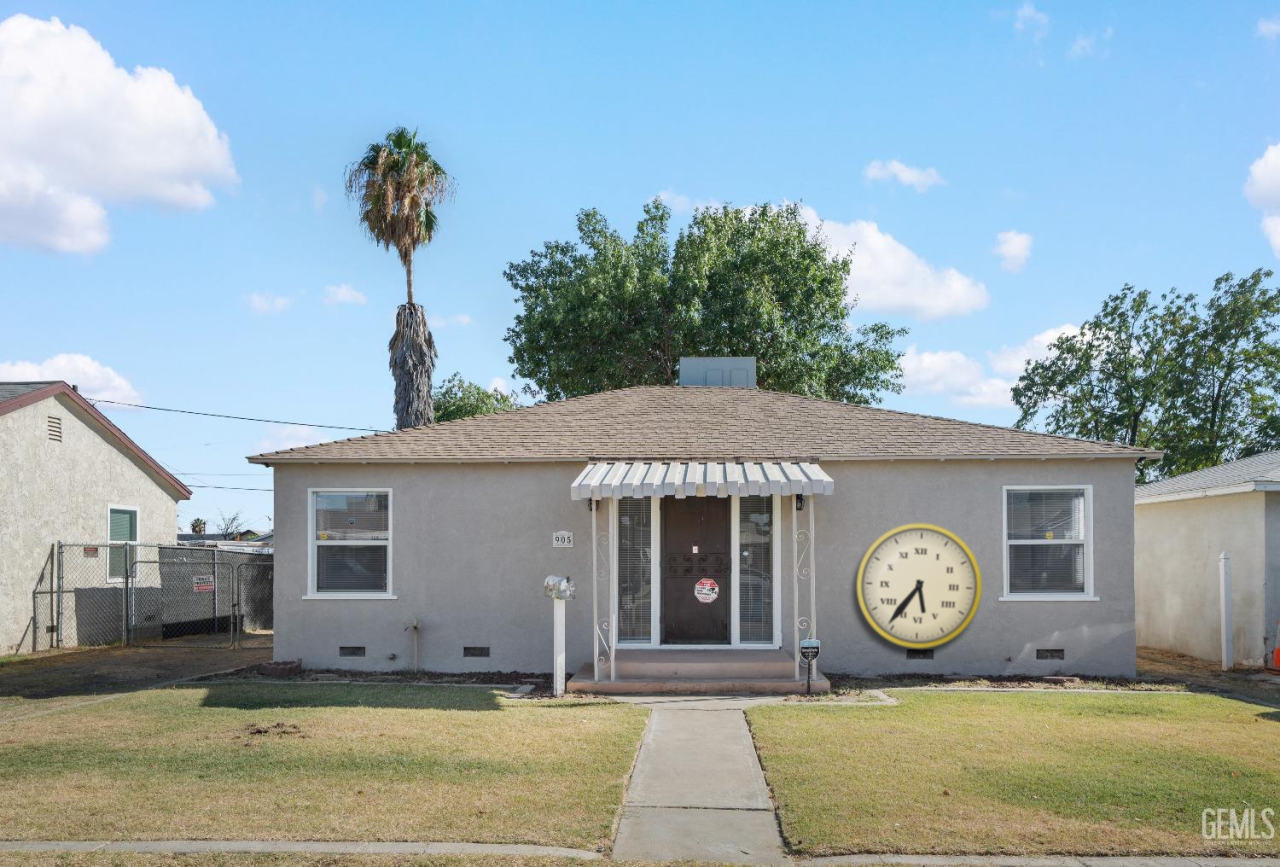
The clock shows h=5 m=36
